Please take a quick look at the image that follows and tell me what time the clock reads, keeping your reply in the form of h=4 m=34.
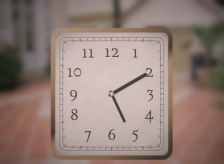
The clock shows h=5 m=10
